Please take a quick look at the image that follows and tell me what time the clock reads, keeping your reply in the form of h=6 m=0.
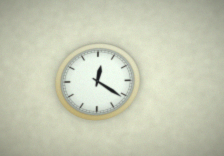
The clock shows h=12 m=21
